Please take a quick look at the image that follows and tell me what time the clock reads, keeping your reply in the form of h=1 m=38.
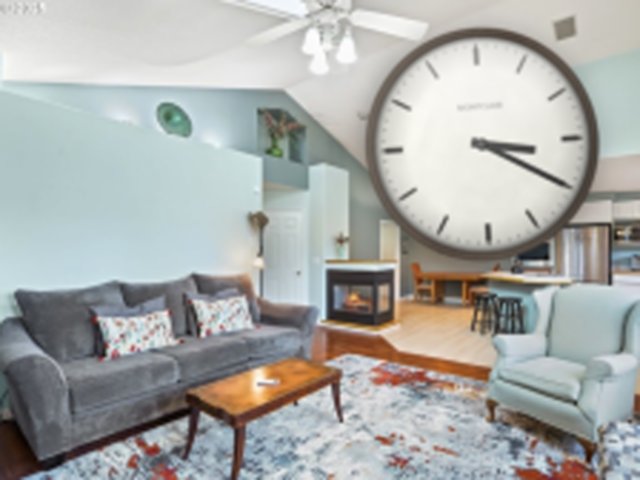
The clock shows h=3 m=20
